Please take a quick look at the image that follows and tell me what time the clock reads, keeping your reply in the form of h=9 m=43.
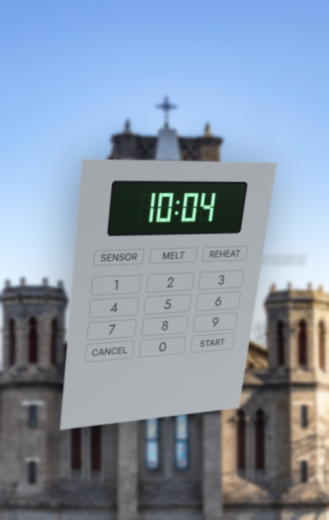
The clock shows h=10 m=4
